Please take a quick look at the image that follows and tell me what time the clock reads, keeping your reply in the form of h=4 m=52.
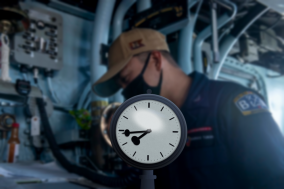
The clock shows h=7 m=44
